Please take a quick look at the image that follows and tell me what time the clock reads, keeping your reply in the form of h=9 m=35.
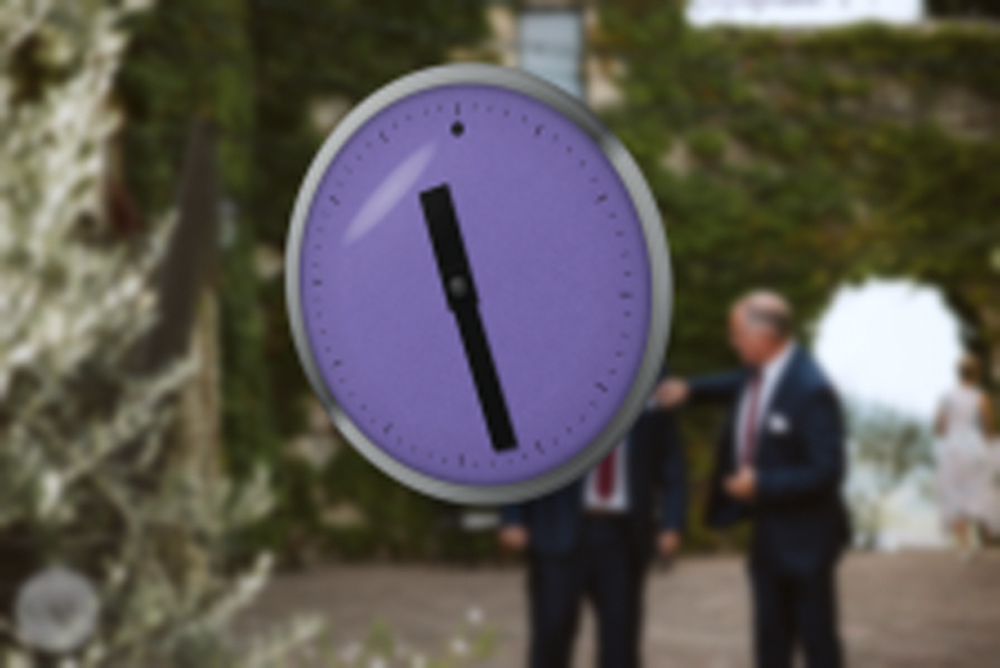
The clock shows h=11 m=27
